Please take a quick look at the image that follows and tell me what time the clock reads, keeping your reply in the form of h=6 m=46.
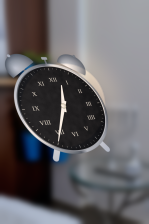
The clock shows h=12 m=35
